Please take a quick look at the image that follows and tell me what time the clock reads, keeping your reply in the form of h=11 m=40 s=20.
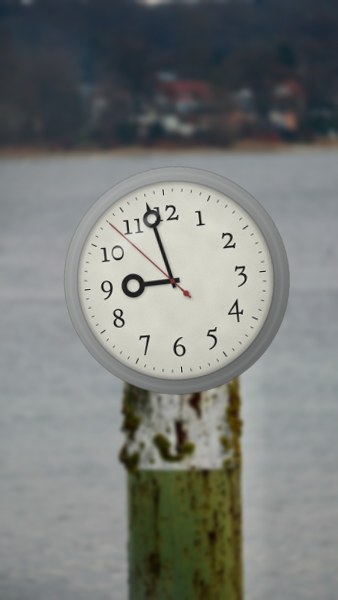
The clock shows h=8 m=57 s=53
